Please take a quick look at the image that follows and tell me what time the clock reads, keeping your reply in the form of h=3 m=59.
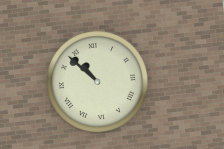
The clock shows h=10 m=53
